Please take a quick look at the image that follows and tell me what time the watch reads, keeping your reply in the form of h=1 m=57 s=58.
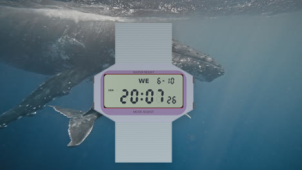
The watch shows h=20 m=7 s=26
